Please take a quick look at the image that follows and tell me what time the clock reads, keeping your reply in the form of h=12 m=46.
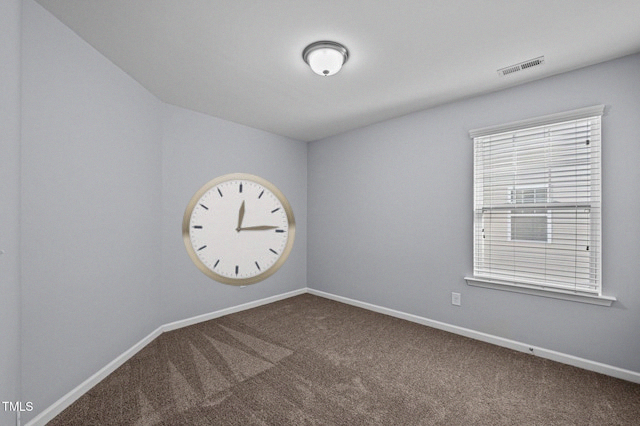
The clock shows h=12 m=14
